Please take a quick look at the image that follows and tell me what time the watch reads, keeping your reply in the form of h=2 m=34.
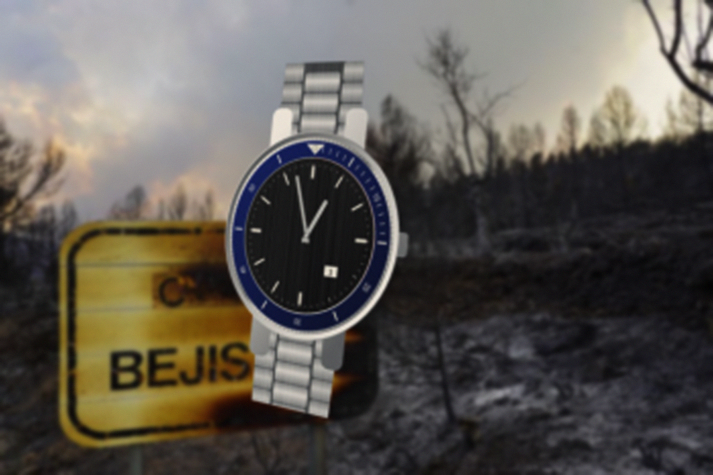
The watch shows h=12 m=57
